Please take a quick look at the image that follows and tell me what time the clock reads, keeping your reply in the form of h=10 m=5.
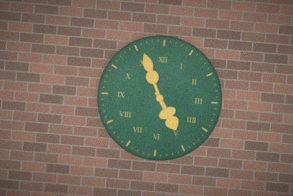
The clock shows h=4 m=56
